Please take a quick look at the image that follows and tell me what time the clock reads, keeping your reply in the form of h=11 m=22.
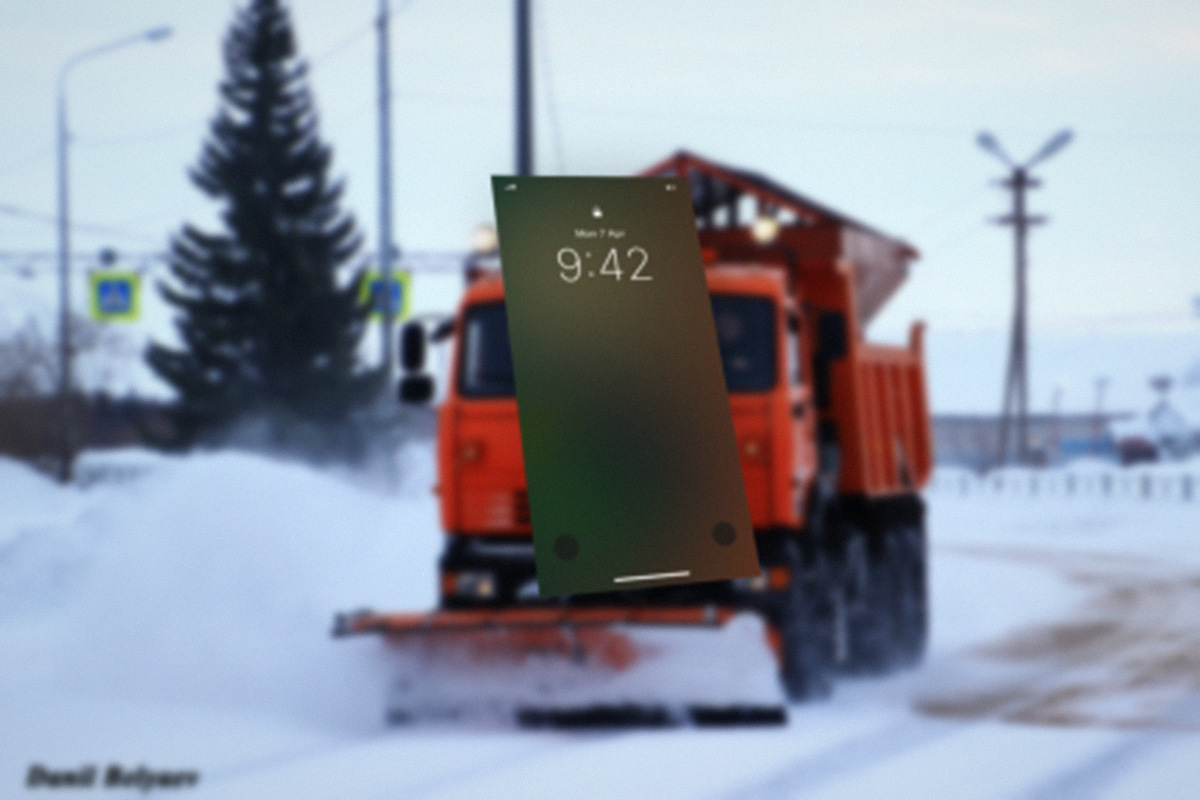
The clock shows h=9 m=42
